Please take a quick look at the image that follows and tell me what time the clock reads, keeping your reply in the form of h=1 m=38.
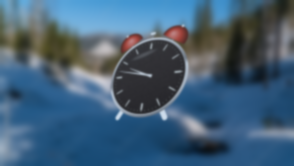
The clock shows h=9 m=47
